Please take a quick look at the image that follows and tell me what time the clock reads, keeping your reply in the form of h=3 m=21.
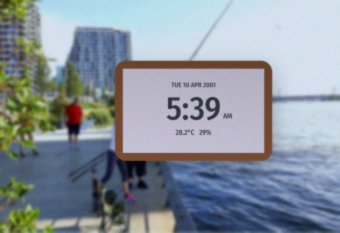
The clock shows h=5 m=39
